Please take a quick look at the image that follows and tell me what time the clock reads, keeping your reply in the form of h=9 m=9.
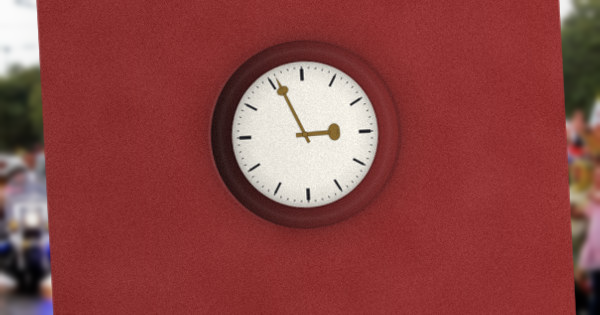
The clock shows h=2 m=56
